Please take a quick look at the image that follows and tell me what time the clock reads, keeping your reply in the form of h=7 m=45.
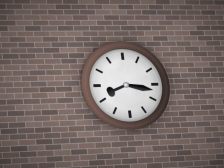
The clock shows h=8 m=17
